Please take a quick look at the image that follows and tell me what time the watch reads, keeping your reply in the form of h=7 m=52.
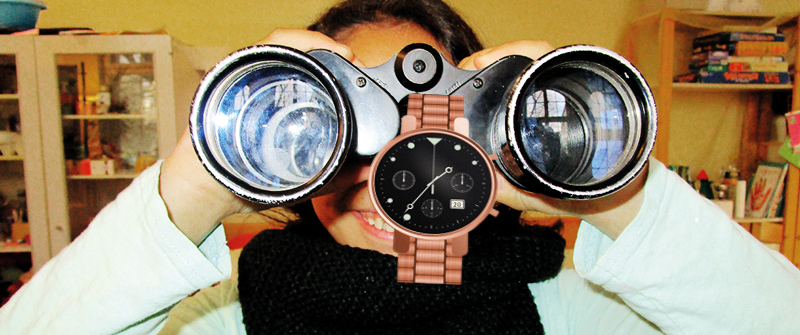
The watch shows h=1 m=36
